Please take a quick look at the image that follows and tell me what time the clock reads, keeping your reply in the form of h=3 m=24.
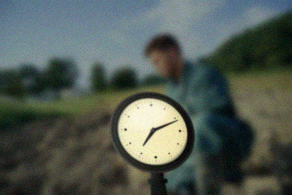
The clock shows h=7 m=11
